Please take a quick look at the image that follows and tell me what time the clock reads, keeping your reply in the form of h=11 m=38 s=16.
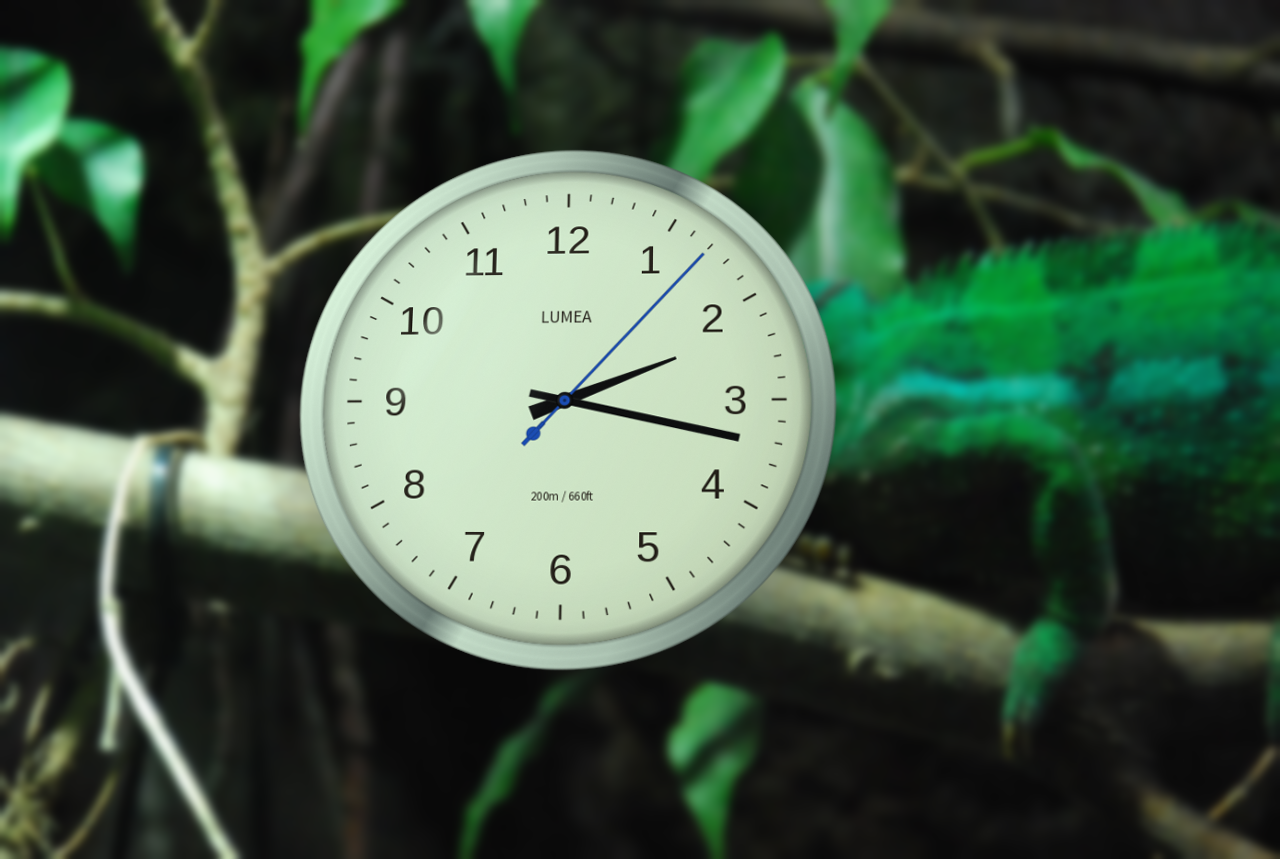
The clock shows h=2 m=17 s=7
